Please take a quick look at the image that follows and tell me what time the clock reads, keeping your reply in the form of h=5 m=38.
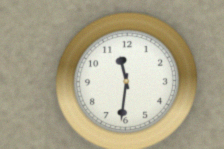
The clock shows h=11 m=31
